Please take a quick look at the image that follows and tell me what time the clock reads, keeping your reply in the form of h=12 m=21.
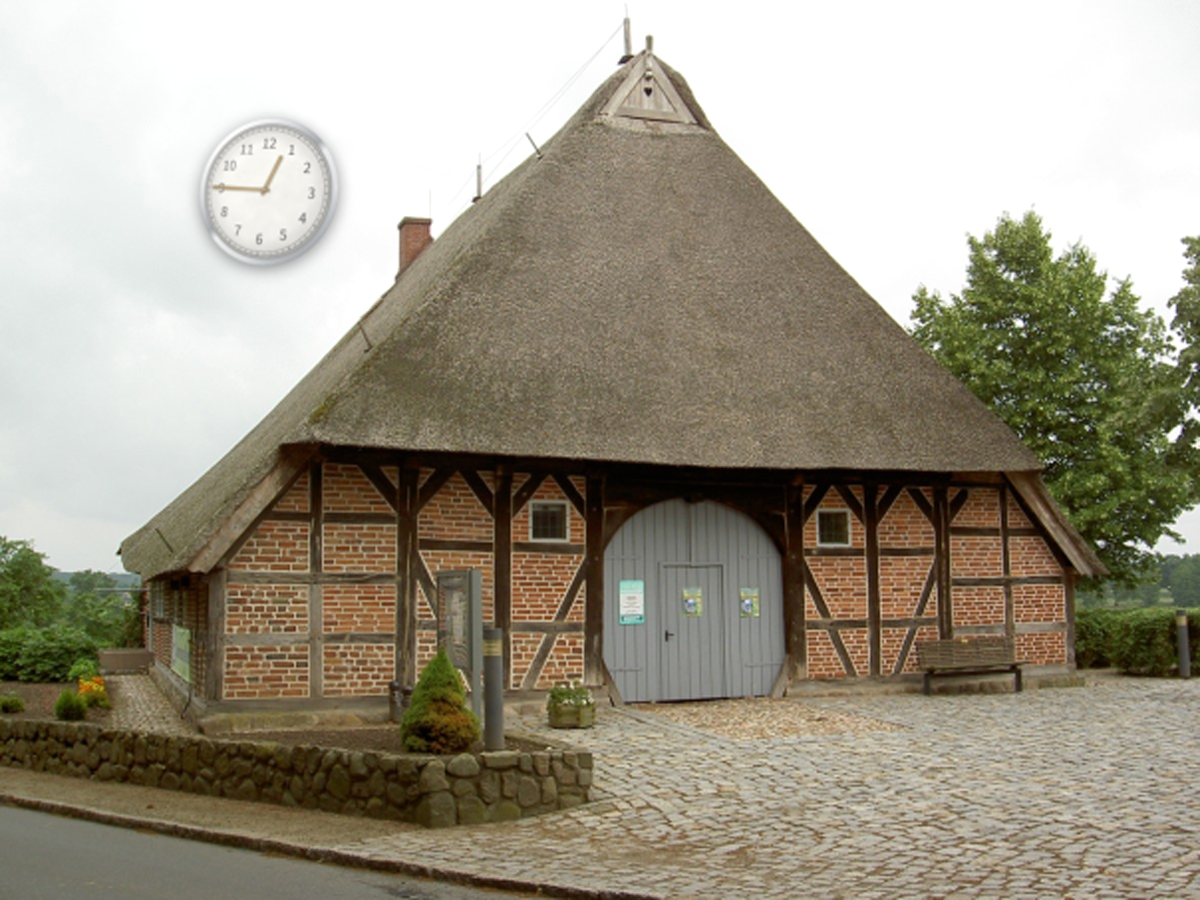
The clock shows h=12 m=45
